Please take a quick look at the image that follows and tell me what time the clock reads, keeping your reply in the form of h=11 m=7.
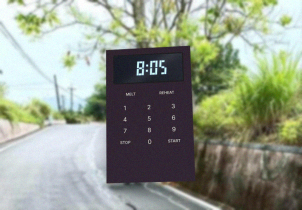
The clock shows h=8 m=5
